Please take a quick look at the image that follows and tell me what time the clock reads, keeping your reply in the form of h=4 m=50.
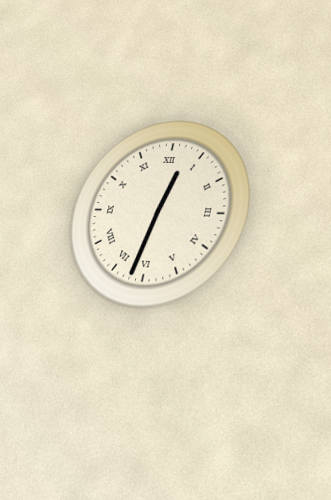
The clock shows h=12 m=32
